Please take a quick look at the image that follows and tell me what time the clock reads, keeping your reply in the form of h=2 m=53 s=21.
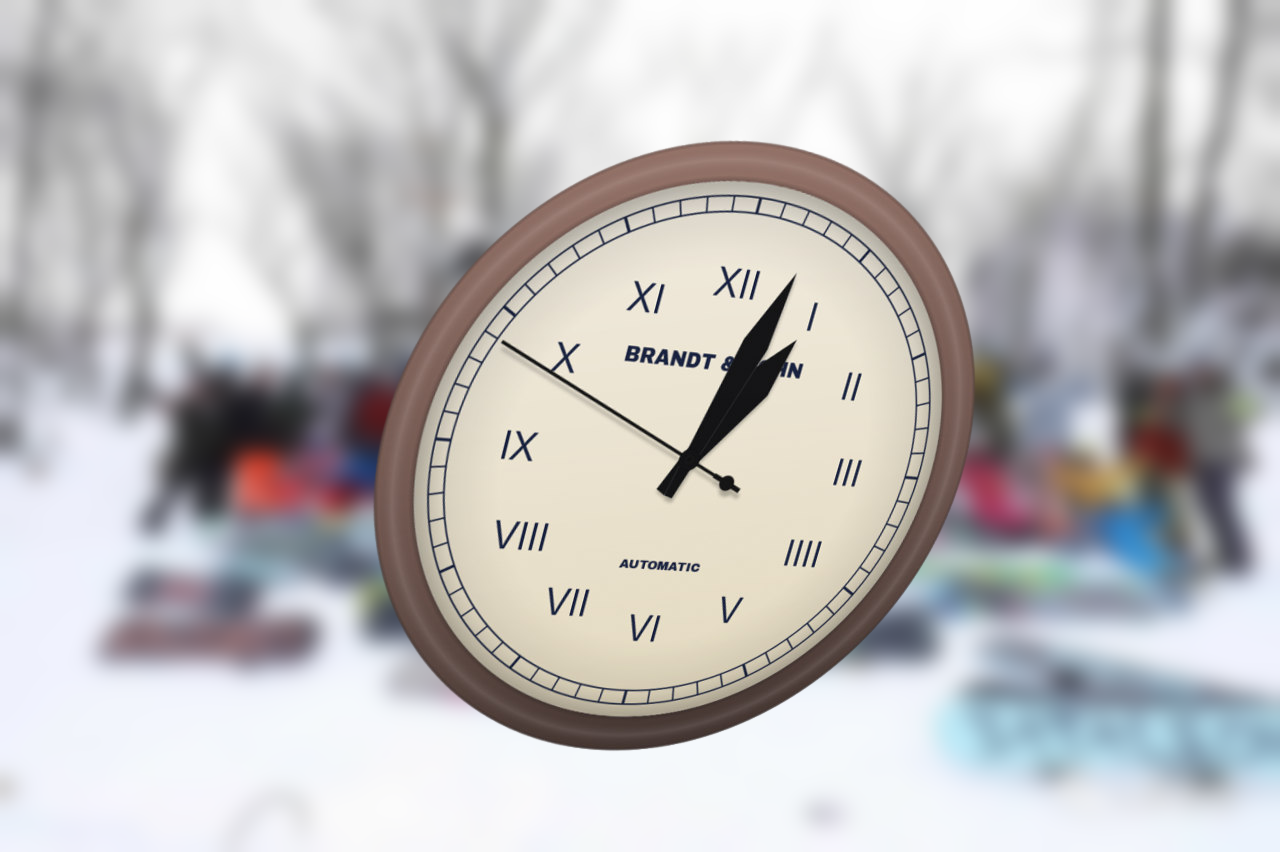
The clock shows h=1 m=2 s=49
